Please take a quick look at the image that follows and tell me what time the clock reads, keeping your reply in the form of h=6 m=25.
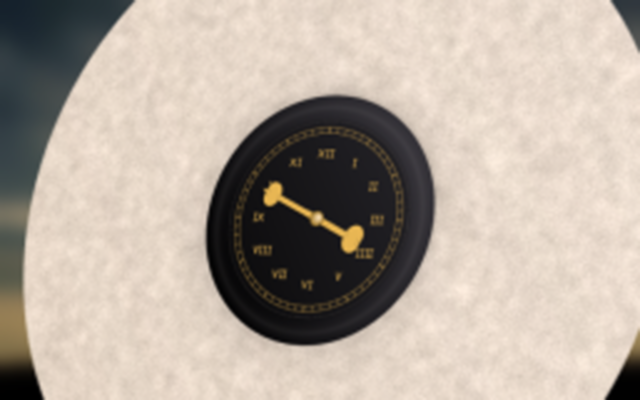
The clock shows h=3 m=49
